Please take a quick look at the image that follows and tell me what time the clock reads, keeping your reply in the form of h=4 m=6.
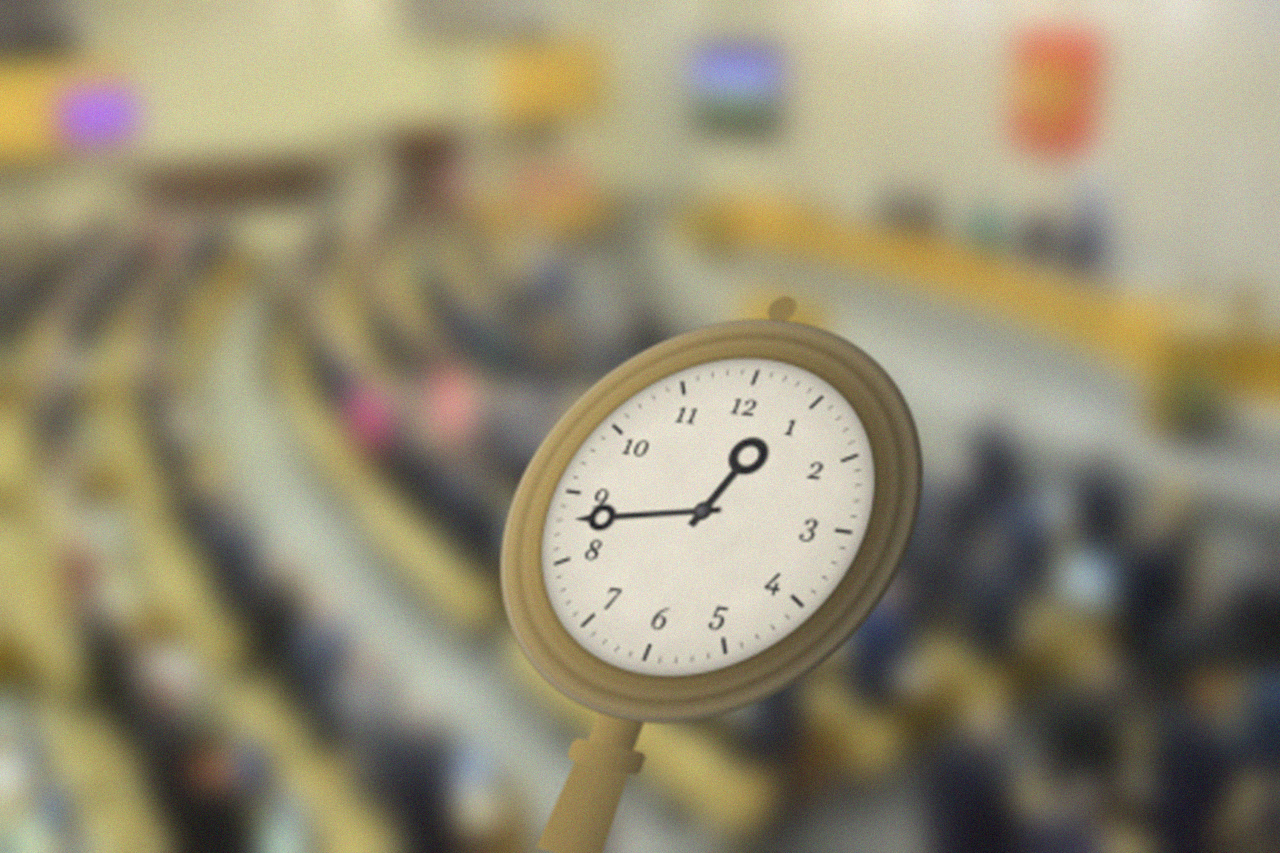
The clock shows h=12 m=43
